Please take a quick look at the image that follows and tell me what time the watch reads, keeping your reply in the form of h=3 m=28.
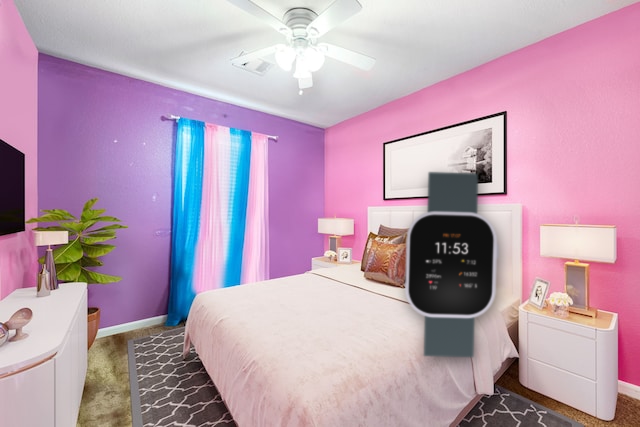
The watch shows h=11 m=53
